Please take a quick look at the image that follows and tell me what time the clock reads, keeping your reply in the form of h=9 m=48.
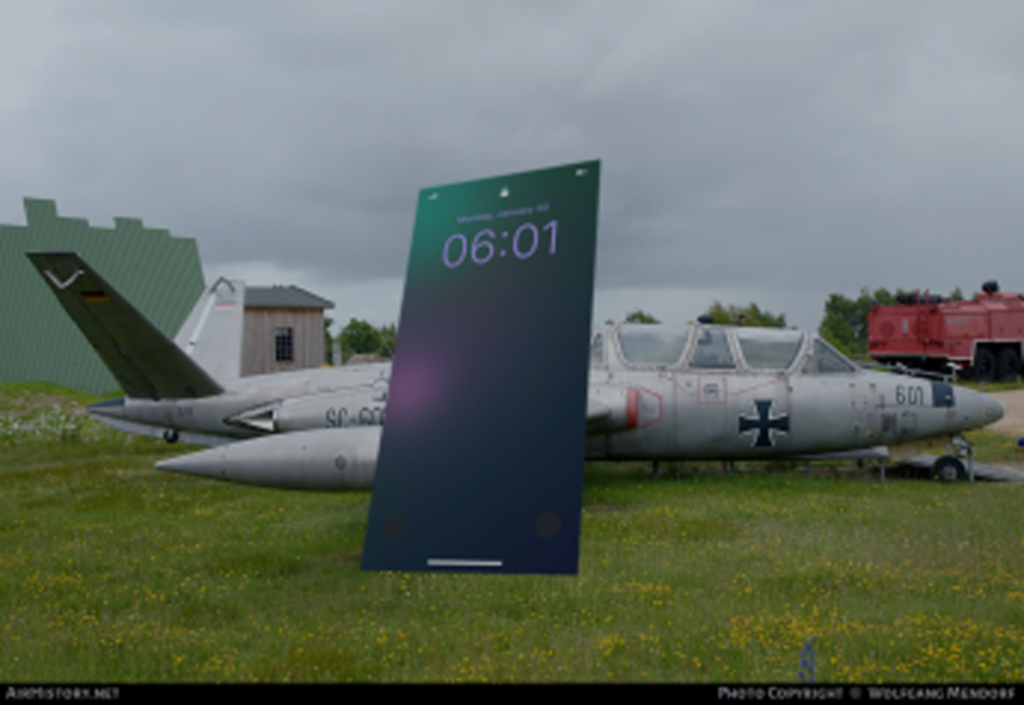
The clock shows h=6 m=1
